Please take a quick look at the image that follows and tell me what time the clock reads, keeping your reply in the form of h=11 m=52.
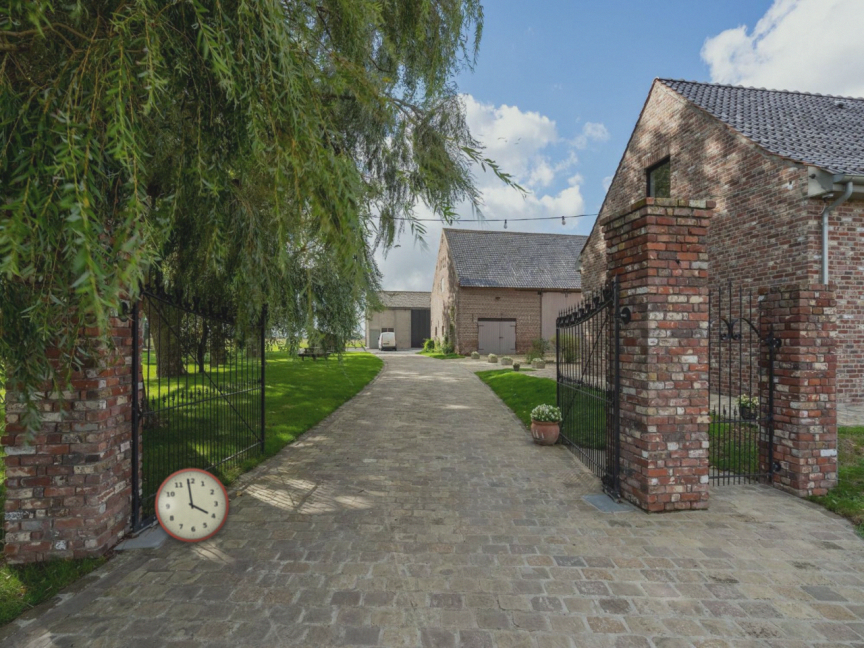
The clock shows h=3 m=59
